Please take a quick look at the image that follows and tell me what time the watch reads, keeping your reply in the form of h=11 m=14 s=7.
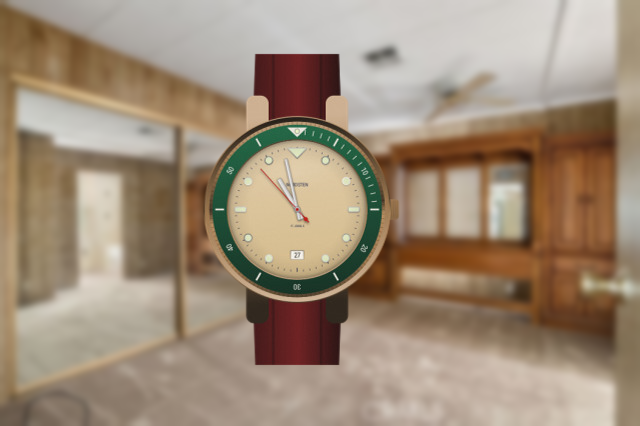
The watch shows h=10 m=57 s=53
